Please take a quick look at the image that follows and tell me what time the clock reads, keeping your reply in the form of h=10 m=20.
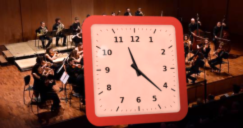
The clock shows h=11 m=22
